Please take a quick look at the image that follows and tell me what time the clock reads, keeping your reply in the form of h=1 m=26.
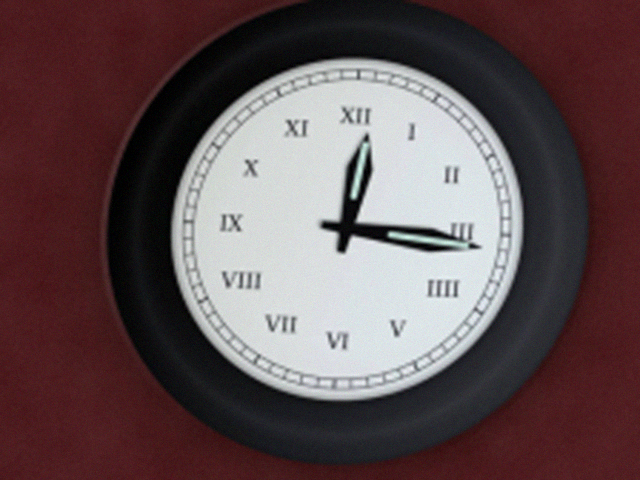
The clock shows h=12 m=16
